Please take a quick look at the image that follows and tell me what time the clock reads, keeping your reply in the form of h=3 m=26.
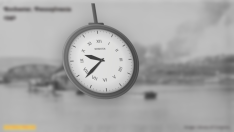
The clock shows h=9 m=38
